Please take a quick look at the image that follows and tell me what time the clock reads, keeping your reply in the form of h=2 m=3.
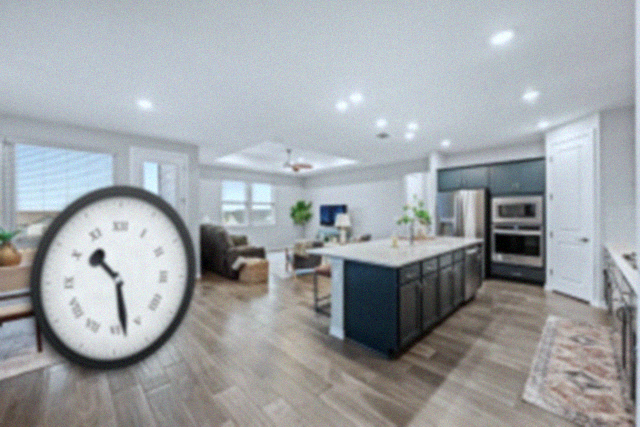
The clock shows h=10 m=28
